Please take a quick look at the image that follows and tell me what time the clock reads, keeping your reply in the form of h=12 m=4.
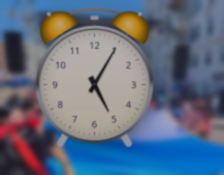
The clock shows h=5 m=5
